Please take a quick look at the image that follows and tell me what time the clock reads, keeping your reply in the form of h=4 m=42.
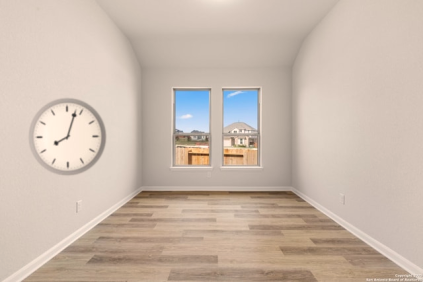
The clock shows h=8 m=3
